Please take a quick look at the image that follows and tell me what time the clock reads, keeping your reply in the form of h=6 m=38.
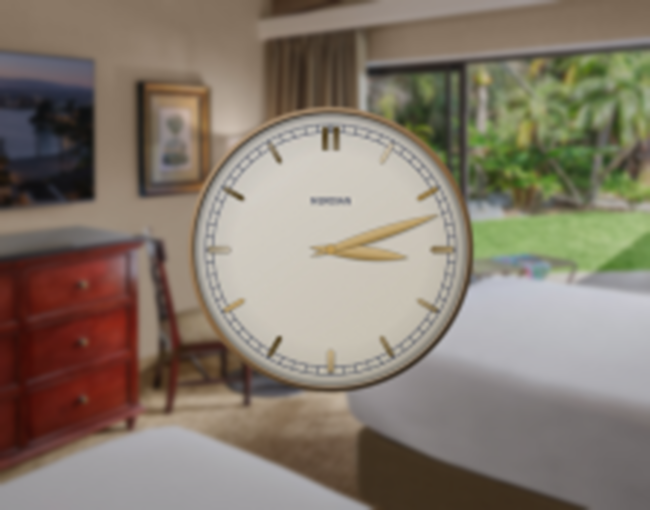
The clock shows h=3 m=12
